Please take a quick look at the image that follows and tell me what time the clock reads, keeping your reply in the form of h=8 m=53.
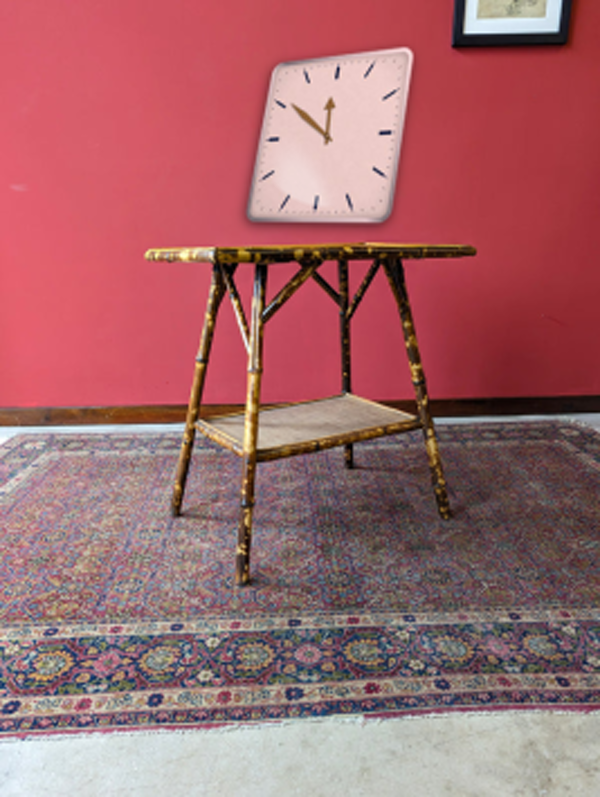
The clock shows h=11 m=51
